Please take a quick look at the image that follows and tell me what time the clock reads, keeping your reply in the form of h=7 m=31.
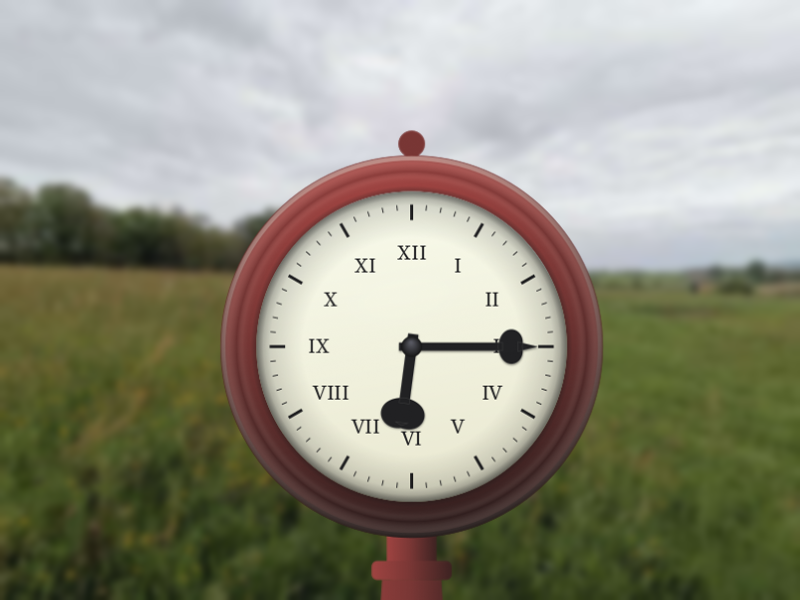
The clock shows h=6 m=15
